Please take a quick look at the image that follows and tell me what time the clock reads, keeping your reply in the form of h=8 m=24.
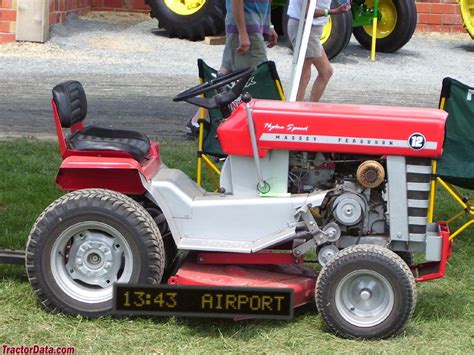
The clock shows h=13 m=43
